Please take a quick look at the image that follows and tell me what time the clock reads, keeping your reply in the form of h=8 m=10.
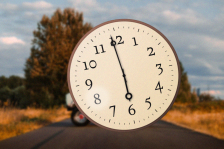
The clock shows h=5 m=59
